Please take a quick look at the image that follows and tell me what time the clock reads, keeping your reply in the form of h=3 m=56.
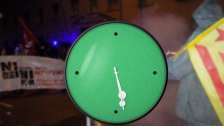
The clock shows h=5 m=28
